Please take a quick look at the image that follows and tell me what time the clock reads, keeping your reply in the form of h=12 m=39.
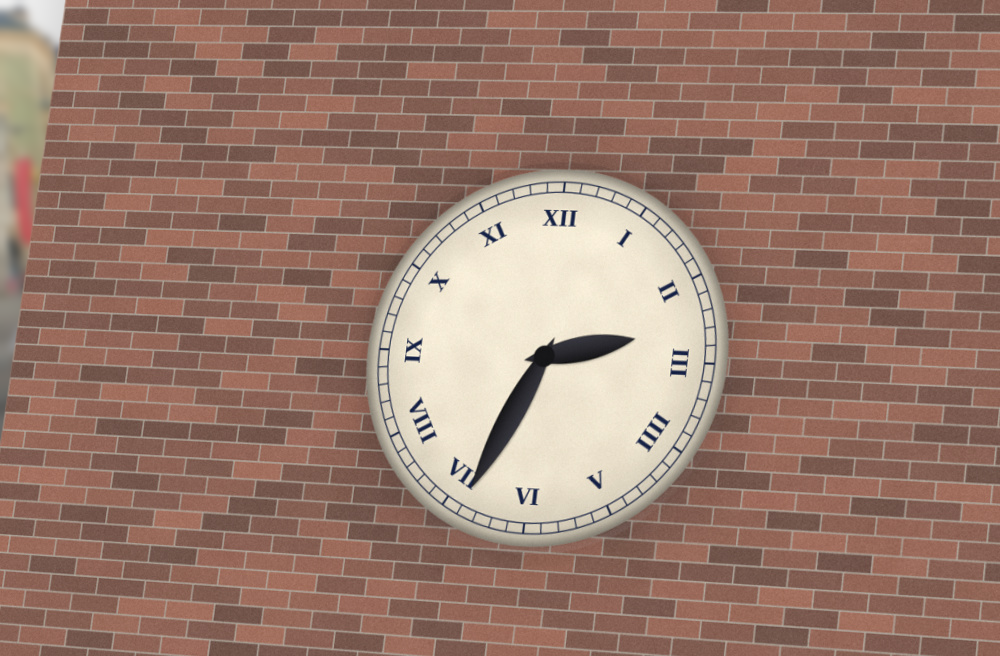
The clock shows h=2 m=34
